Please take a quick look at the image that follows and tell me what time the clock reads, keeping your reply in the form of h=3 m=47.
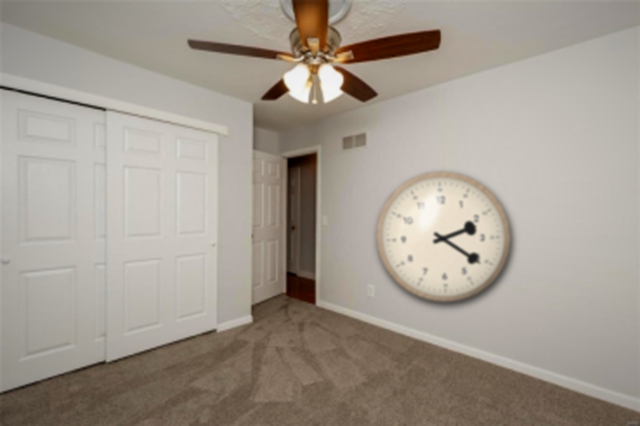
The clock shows h=2 m=21
